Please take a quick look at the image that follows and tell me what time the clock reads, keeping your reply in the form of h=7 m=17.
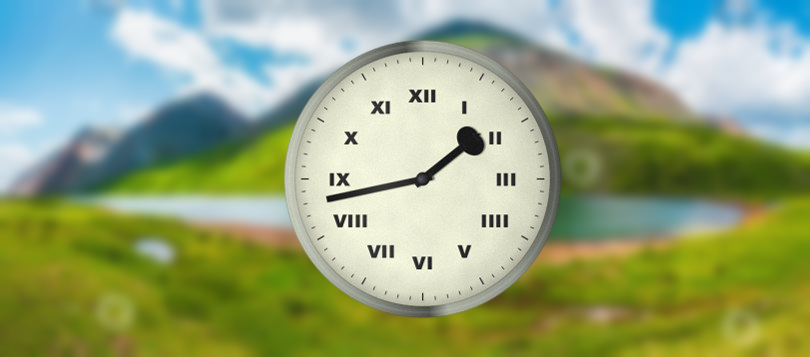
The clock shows h=1 m=43
